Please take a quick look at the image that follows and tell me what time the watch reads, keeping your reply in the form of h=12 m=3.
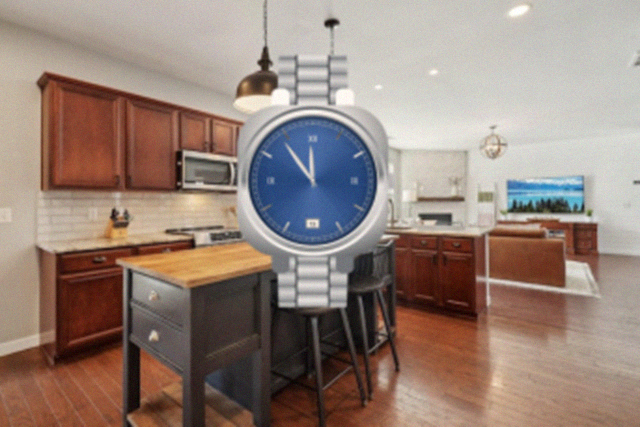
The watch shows h=11 m=54
